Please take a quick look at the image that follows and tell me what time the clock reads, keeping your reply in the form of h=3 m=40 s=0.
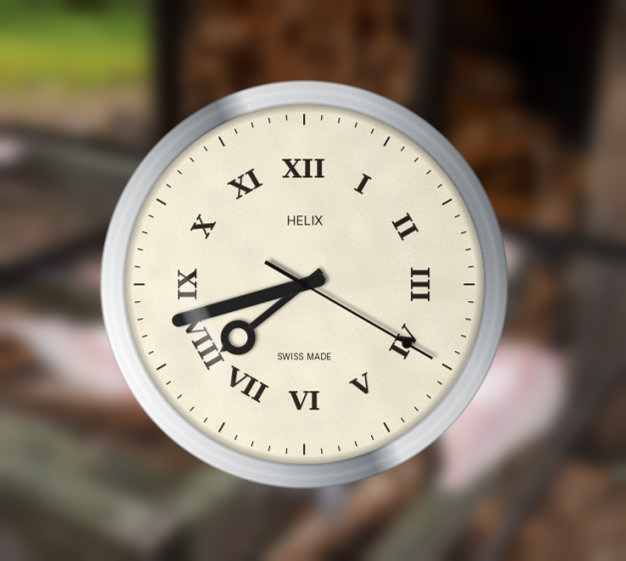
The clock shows h=7 m=42 s=20
